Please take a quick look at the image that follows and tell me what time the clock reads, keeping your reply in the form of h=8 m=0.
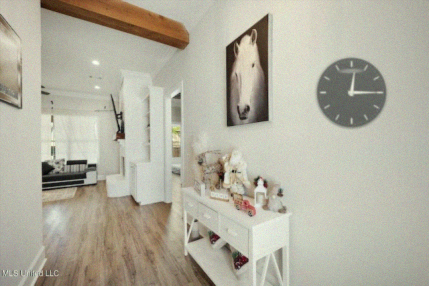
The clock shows h=12 m=15
